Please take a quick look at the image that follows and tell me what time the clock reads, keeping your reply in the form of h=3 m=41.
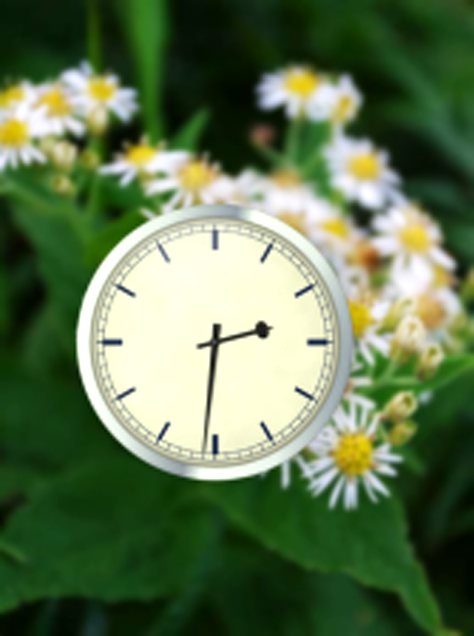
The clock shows h=2 m=31
